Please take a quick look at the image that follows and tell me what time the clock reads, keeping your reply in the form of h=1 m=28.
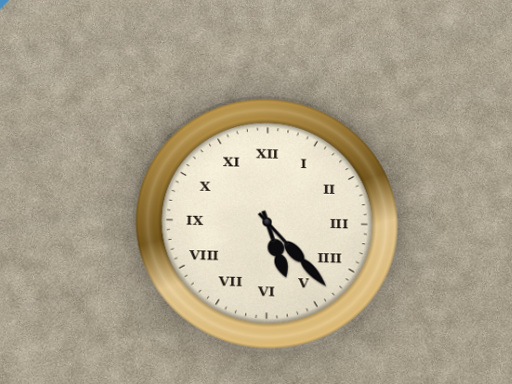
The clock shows h=5 m=23
